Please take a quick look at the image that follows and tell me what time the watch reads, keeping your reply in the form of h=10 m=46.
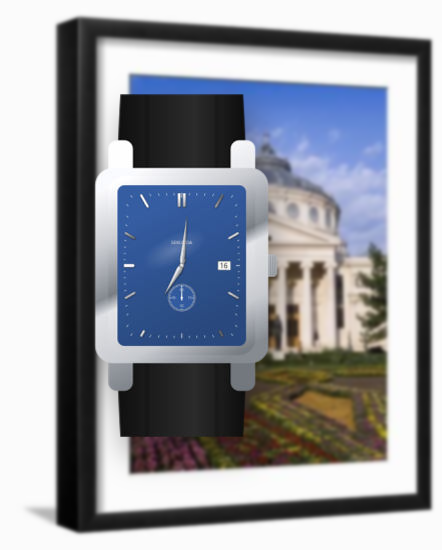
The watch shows h=7 m=1
